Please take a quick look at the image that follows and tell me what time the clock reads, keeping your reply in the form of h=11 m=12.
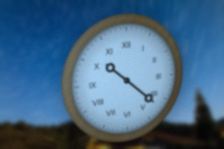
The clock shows h=10 m=22
